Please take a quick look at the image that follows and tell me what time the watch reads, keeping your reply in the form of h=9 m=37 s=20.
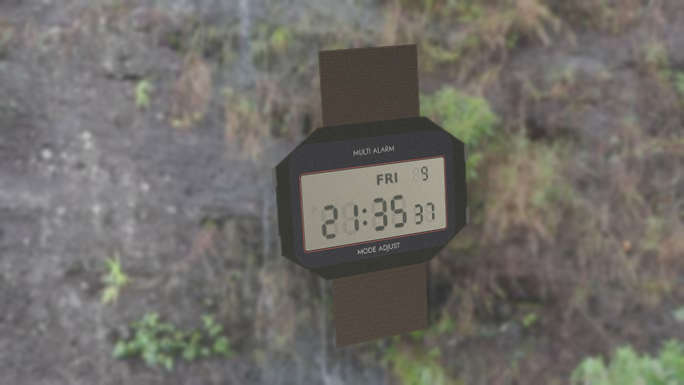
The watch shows h=21 m=35 s=37
